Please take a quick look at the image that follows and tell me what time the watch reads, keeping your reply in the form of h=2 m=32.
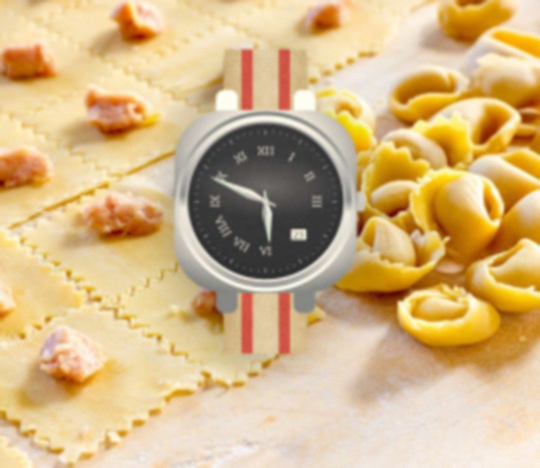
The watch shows h=5 m=49
